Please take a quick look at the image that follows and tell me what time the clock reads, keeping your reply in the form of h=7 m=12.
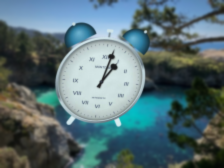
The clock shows h=1 m=2
